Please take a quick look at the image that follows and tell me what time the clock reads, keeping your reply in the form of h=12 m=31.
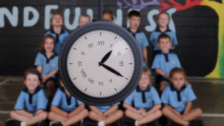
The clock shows h=1 m=20
